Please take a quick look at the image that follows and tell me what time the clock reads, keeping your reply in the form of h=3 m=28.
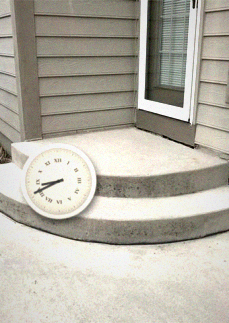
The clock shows h=8 m=41
